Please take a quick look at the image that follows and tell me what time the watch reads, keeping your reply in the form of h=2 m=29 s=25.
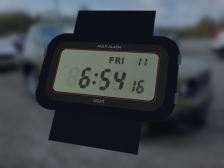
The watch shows h=6 m=54 s=16
